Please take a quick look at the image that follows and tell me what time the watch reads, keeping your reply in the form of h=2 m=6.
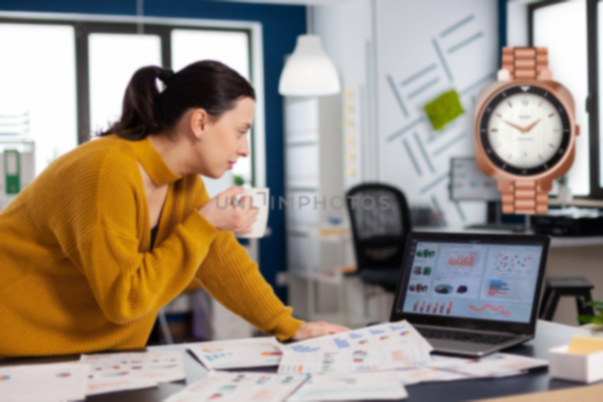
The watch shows h=1 m=49
